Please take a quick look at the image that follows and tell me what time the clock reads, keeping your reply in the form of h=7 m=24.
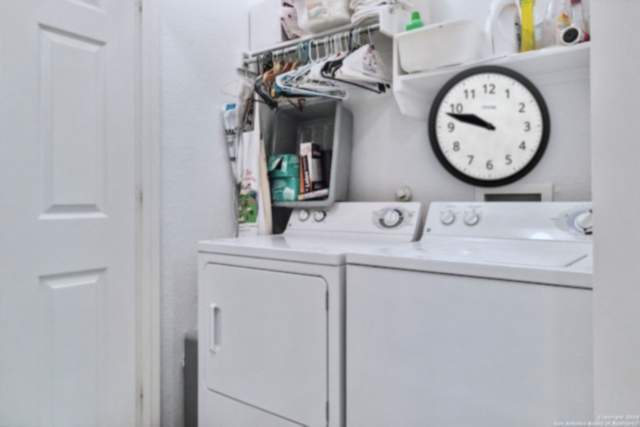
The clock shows h=9 m=48
